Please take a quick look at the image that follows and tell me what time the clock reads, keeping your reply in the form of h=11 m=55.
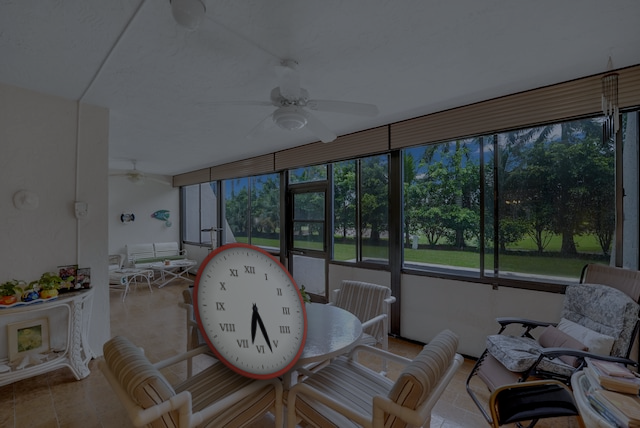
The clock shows h=6 m=27
